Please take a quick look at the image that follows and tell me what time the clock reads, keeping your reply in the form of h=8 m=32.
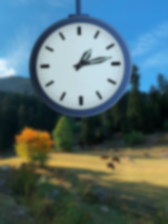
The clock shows h=1 m=13
